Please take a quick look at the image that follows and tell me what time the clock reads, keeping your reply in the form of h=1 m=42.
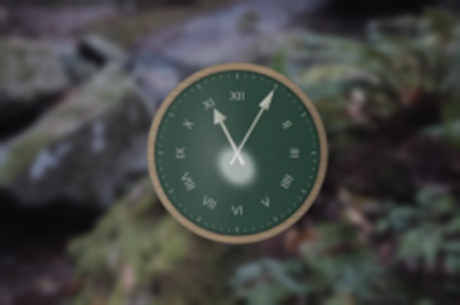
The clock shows h=11 m=5
